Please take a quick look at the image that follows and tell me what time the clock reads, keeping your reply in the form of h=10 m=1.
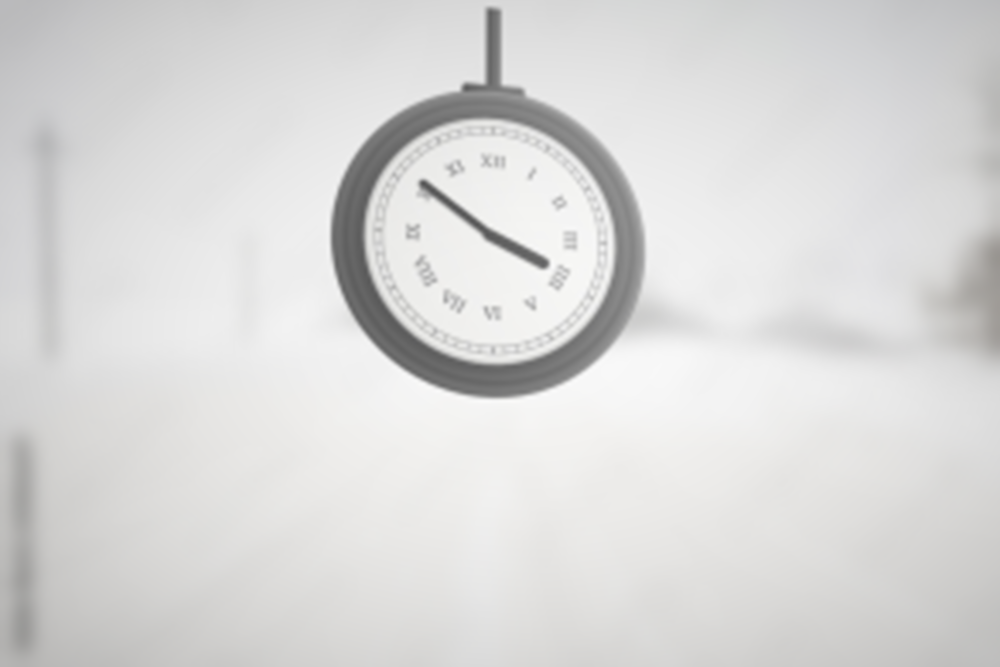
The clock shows h=3 m=51
